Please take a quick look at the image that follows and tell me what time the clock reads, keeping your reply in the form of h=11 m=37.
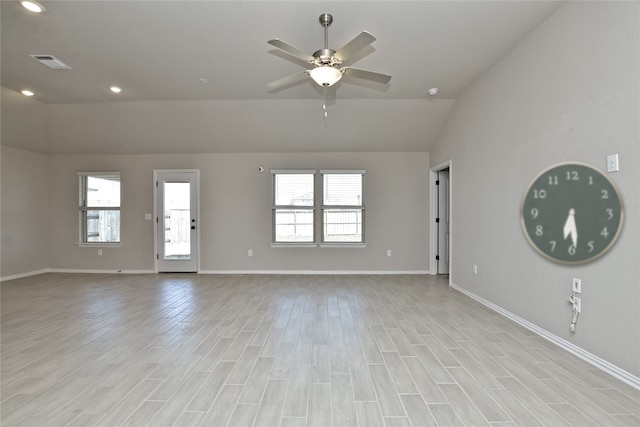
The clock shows h=6 m=29
